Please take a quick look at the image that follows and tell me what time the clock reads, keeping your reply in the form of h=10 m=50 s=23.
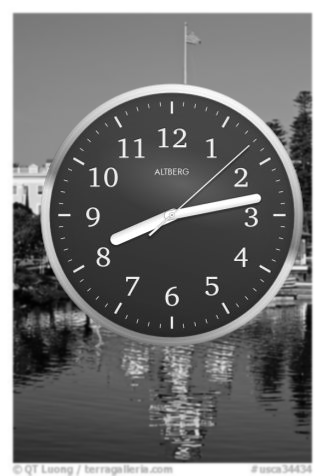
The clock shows h=8 m=13 s=8
